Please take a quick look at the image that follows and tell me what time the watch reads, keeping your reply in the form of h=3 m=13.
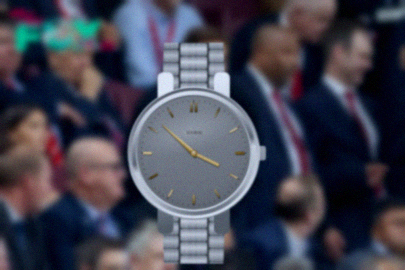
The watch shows h=3 m=52
